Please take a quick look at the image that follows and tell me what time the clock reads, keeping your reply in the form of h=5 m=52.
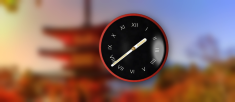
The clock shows h=1 m=38
